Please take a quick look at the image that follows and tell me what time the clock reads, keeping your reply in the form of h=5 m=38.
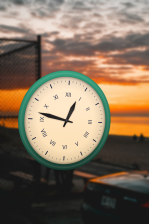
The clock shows h=12 m=47
